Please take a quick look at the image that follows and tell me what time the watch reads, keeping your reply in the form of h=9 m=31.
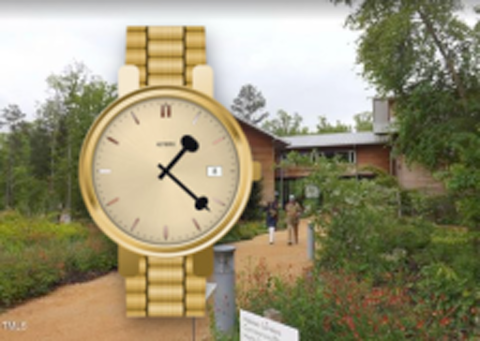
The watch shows h=1 m=22
